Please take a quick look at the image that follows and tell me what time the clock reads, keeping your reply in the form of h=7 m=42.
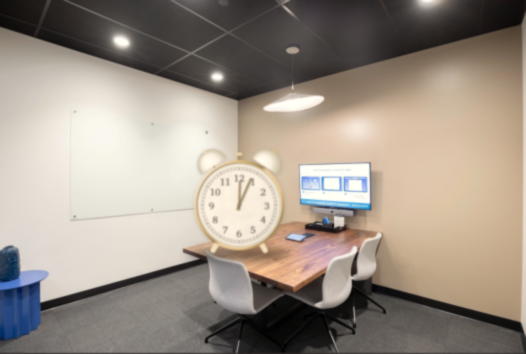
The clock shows h=12 m=4
